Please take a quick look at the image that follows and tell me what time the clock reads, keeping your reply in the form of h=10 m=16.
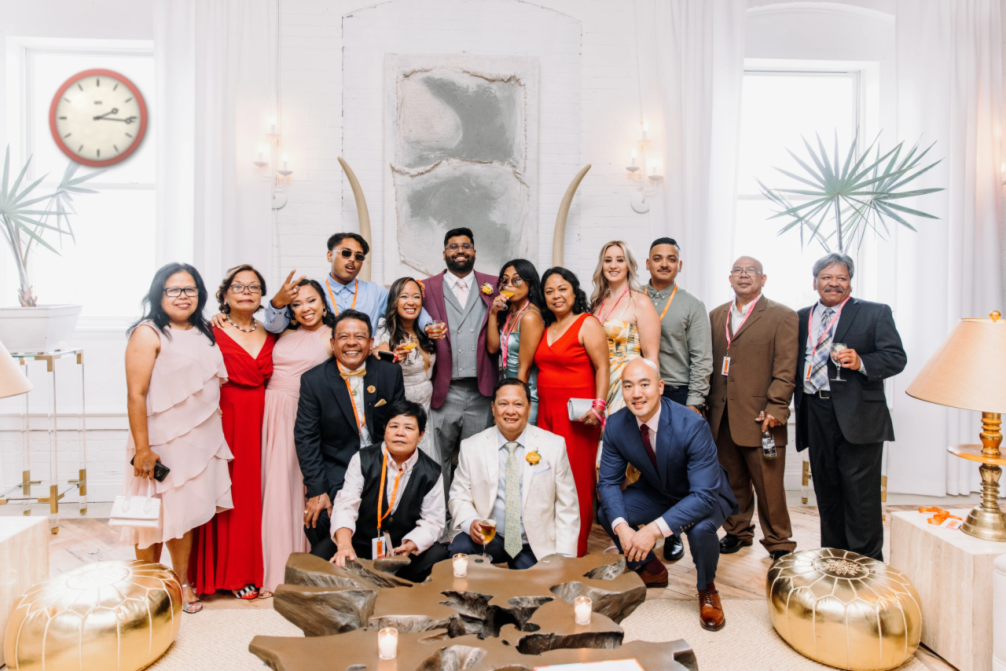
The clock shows h=2 m=16
